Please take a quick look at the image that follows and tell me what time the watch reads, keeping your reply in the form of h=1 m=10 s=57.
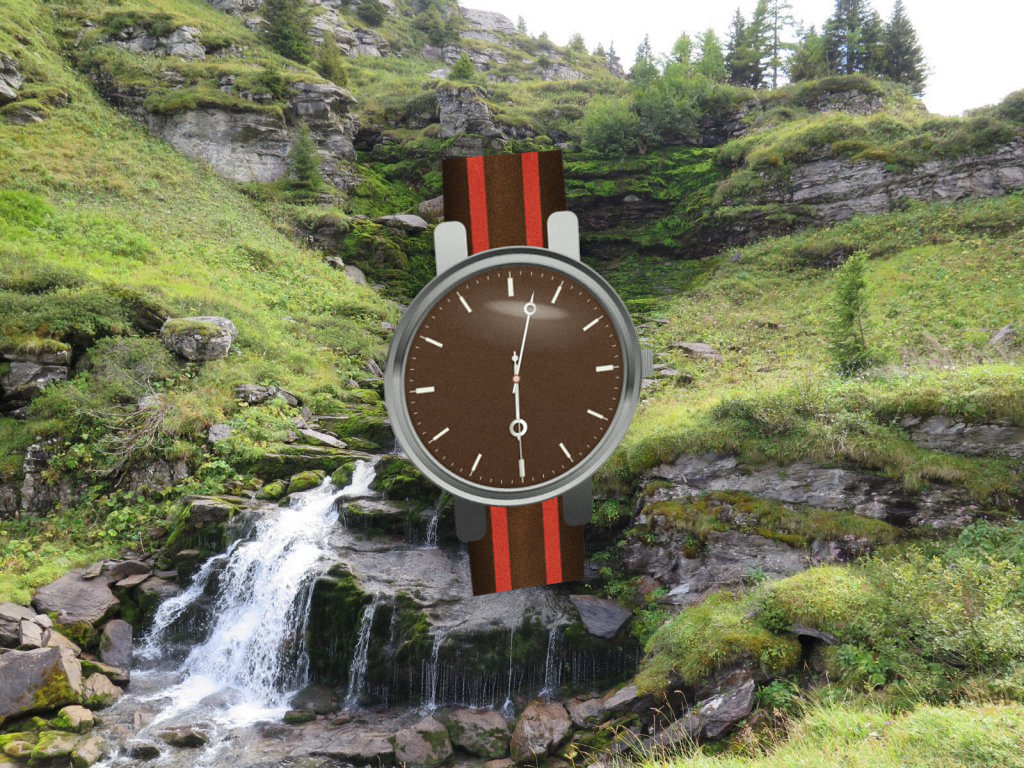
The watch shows h=6 m=2 s=30
